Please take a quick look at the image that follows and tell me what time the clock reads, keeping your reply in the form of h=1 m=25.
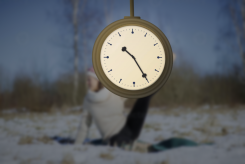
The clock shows h=10 m=25
